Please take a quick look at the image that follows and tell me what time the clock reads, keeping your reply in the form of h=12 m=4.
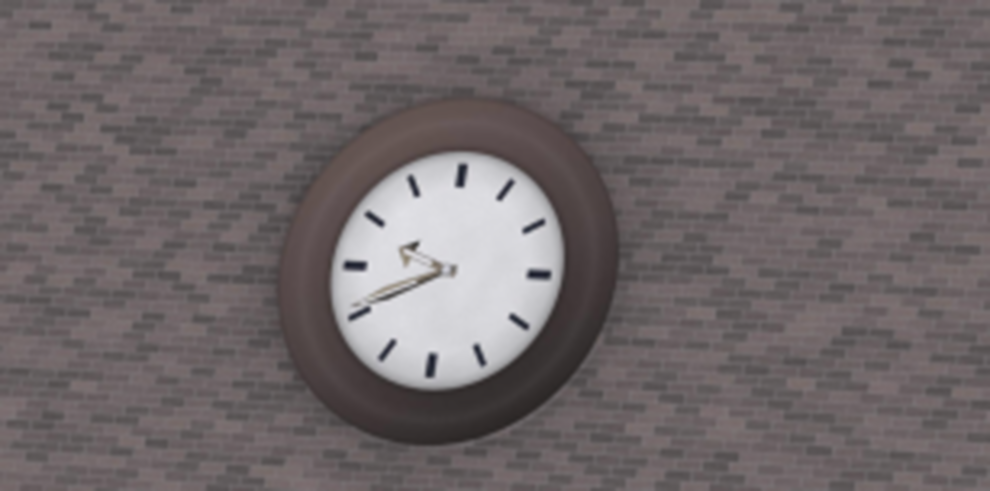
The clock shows h=9 m=41
